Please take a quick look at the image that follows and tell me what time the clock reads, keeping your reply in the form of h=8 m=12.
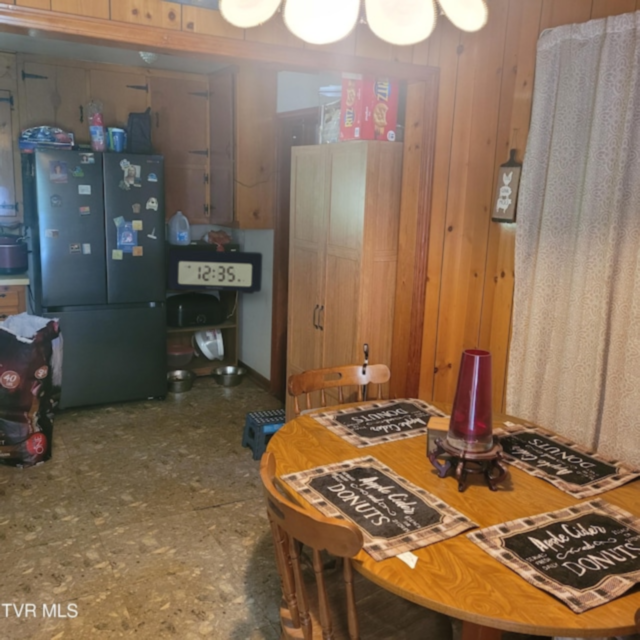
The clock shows h=12 m=35
